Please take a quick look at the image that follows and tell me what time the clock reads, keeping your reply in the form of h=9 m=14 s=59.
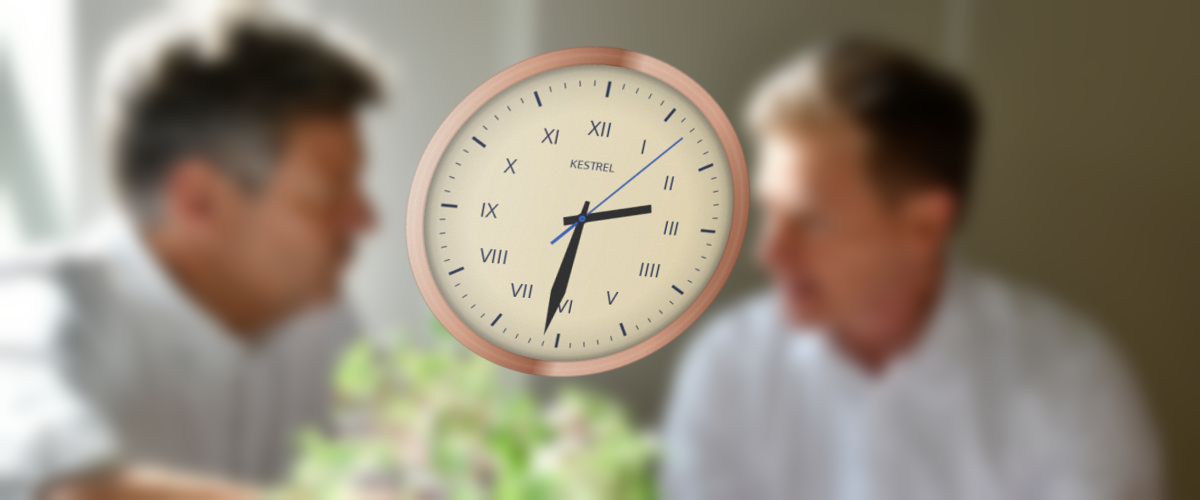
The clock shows h=2 m=31 s=7
